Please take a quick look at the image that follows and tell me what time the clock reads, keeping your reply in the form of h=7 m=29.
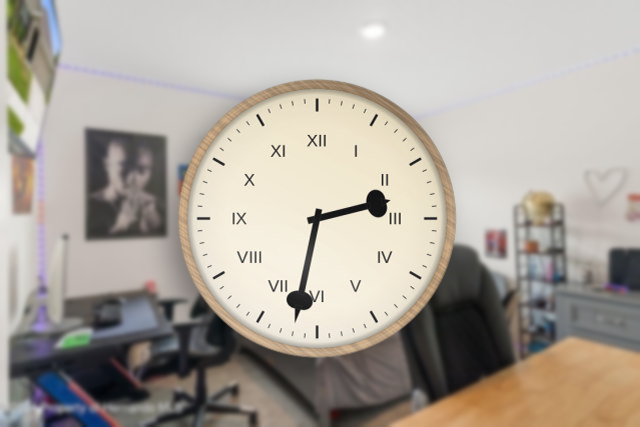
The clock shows h=2 m=32
